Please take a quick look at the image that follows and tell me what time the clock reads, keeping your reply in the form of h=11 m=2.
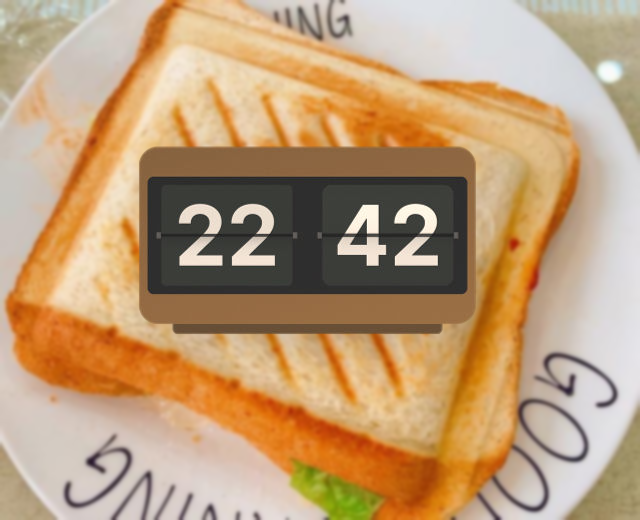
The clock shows h=22 m=42
